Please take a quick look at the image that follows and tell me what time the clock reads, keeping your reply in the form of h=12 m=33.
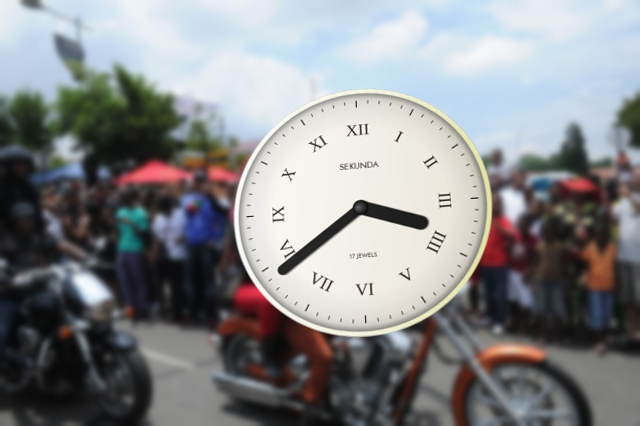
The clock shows h=3 m=39
